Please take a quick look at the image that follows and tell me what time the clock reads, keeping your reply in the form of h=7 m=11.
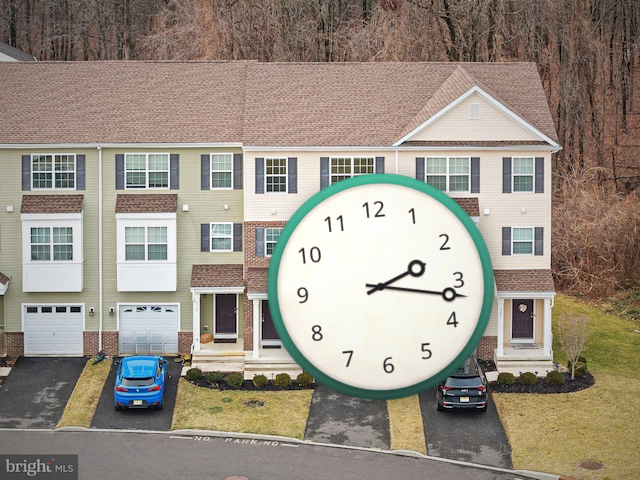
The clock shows h=2 m=17
